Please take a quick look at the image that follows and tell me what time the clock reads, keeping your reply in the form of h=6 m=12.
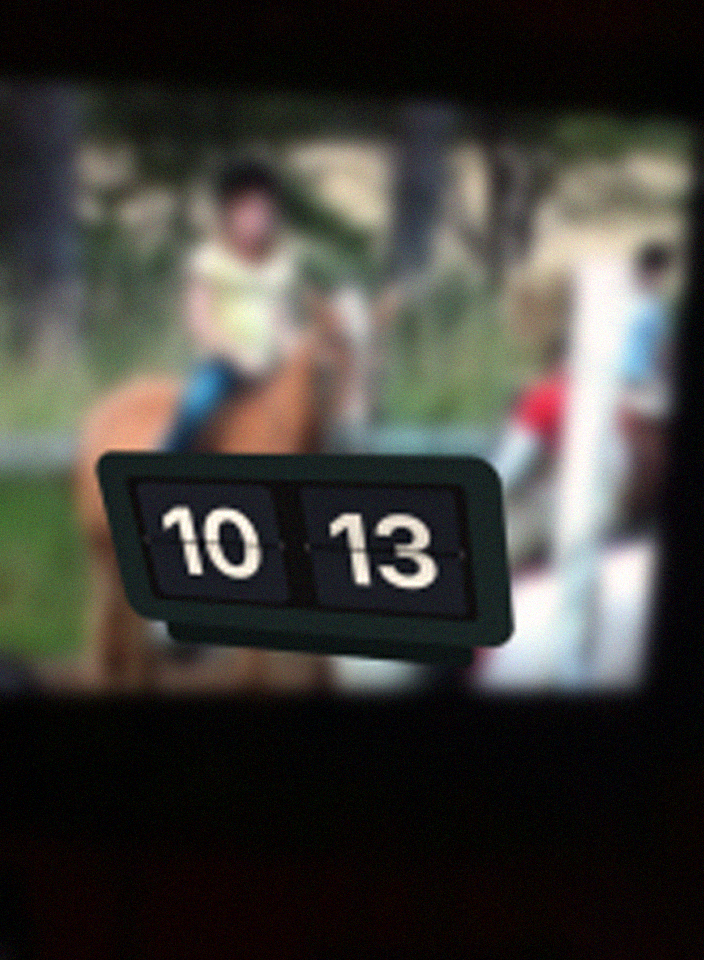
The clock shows h=10 m=13
